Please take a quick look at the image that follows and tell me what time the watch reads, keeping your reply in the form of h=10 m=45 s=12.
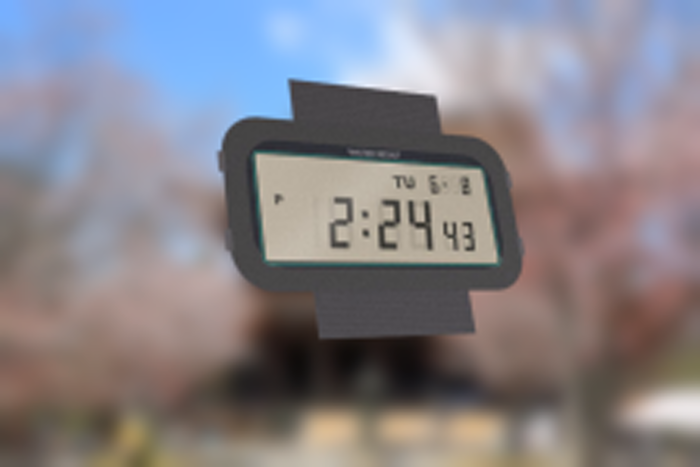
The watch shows h=2 m=24 s=43
